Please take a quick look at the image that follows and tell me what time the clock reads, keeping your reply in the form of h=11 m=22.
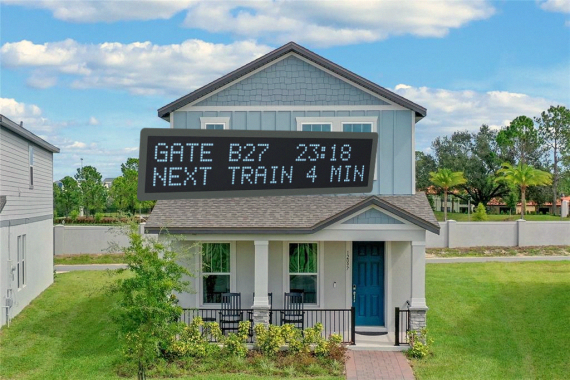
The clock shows h=23 m=18
